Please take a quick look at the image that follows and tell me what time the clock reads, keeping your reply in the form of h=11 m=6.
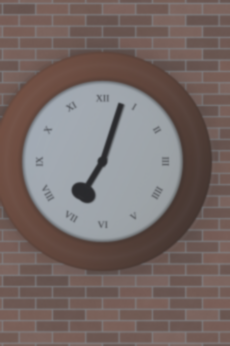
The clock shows h=7 m=3
